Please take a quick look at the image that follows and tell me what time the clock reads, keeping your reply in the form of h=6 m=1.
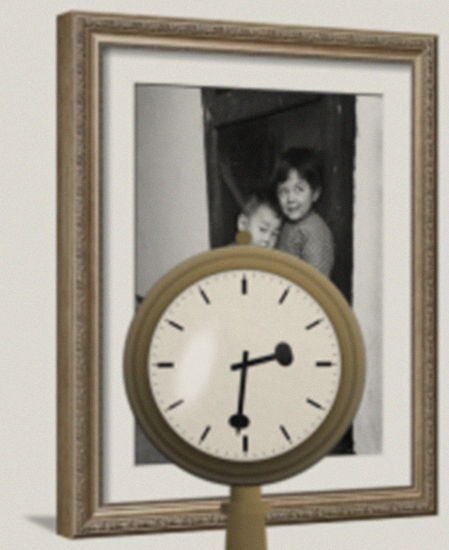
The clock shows h=2 m=31
